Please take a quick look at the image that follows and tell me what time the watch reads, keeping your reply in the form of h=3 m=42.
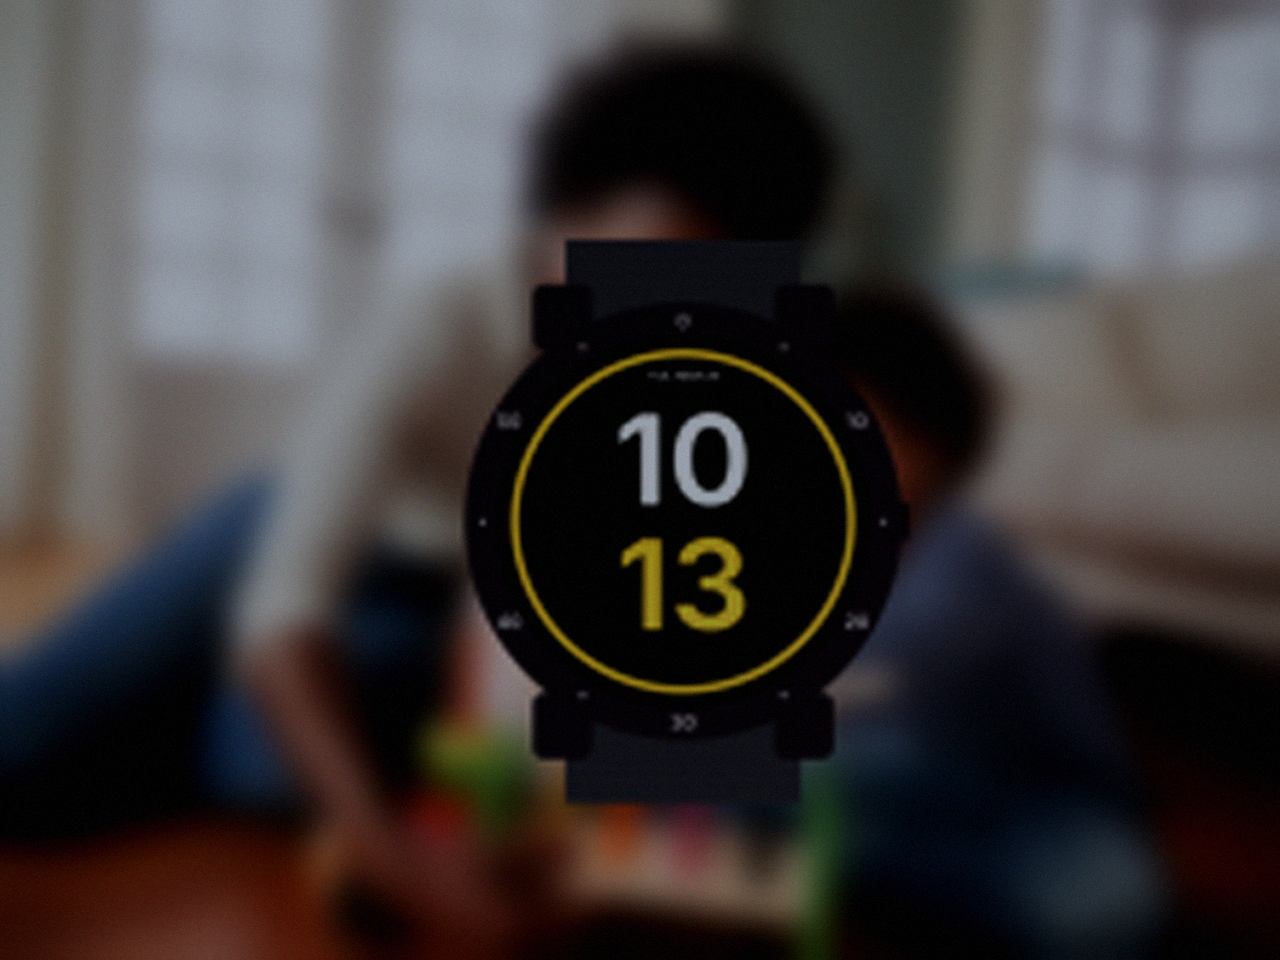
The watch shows h=10 m=13
